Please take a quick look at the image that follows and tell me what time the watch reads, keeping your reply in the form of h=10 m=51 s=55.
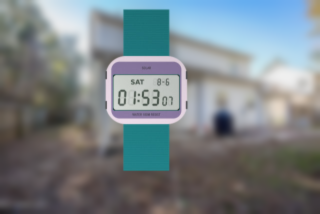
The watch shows h=1 m=53 s=7
